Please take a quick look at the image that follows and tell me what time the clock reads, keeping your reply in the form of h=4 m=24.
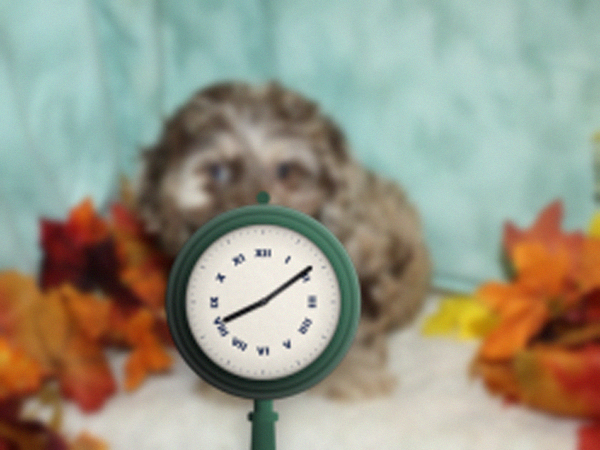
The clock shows h=8 m=9
